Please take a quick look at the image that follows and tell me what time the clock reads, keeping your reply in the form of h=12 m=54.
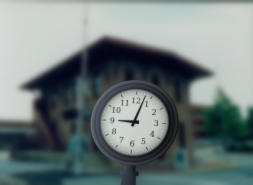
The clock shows h=9 m=3
